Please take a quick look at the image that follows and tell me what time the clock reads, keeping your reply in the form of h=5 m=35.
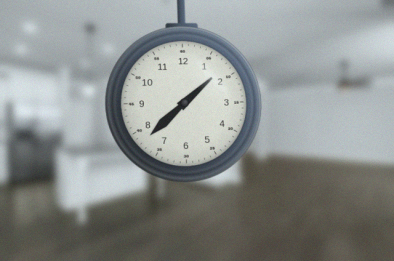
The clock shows h=1 m=38
